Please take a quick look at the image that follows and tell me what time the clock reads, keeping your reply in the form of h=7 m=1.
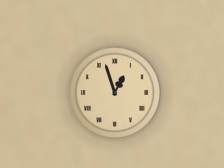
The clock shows h=12 m=57
